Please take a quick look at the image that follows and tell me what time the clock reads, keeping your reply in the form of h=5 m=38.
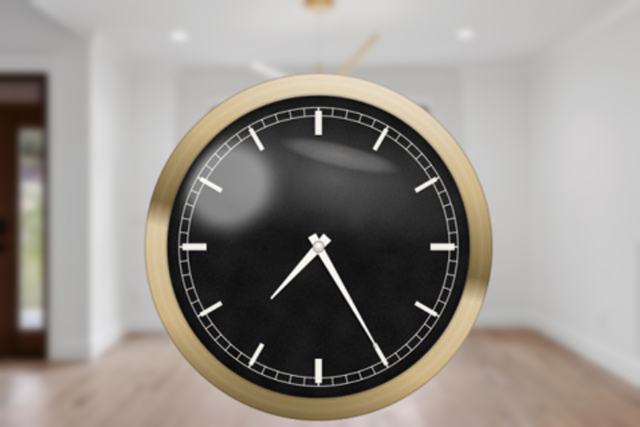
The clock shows h=7 m=25
